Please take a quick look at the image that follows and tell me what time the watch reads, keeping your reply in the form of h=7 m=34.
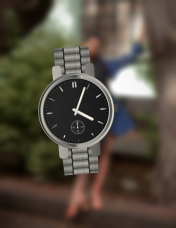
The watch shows h=4 m=4
